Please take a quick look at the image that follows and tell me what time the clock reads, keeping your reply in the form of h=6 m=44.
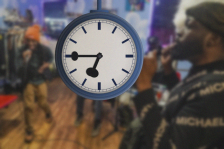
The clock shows h=6 m=45
